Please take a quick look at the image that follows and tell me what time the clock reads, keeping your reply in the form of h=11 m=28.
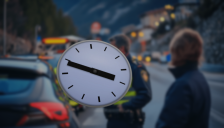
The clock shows h=3 m=49
